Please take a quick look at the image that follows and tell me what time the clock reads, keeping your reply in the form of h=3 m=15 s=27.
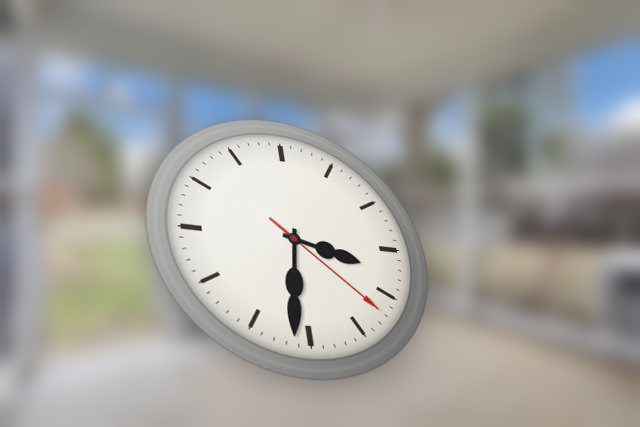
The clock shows h=3 m=31 s=22
